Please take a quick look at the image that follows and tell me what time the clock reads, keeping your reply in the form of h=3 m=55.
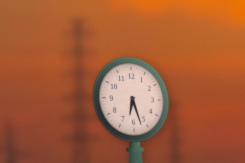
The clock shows h=6 m=27
